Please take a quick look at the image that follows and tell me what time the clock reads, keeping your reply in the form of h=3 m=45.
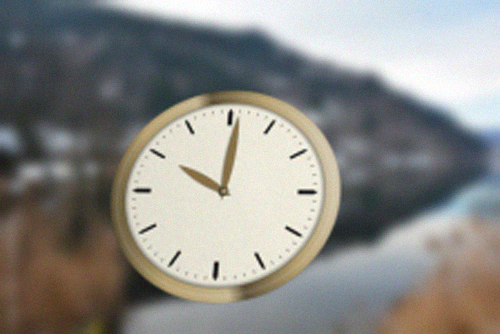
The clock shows h=10 m=1
